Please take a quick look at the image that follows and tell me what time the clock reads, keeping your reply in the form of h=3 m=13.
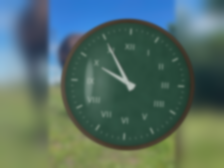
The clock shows h=9 m=55
